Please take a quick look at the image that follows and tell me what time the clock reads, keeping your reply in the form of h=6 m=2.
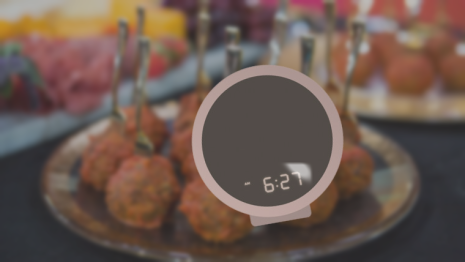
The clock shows h=6 m=27
